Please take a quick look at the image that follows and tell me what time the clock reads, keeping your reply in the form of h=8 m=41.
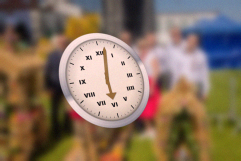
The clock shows h=6 m=2
